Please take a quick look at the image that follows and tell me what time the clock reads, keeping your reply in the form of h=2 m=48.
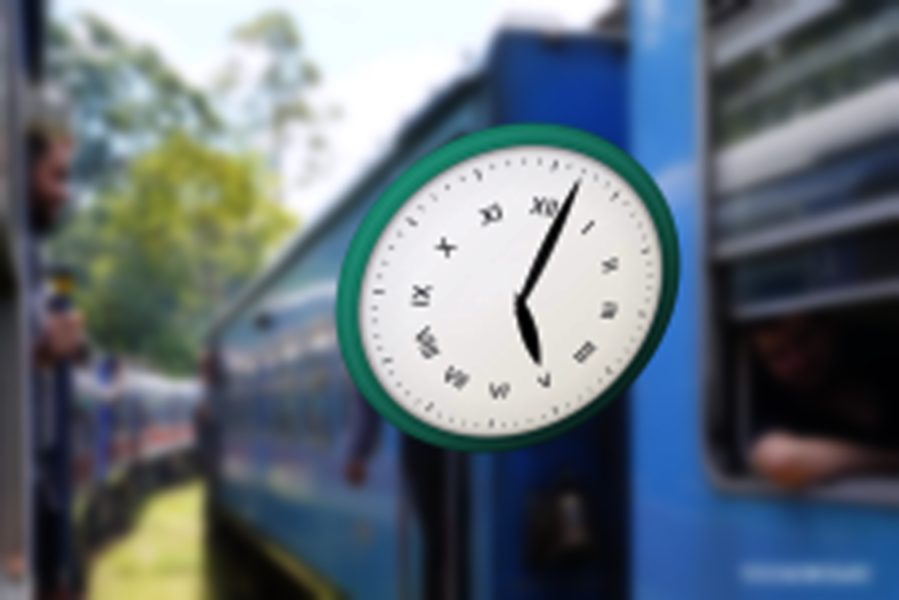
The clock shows h=5 m=2
